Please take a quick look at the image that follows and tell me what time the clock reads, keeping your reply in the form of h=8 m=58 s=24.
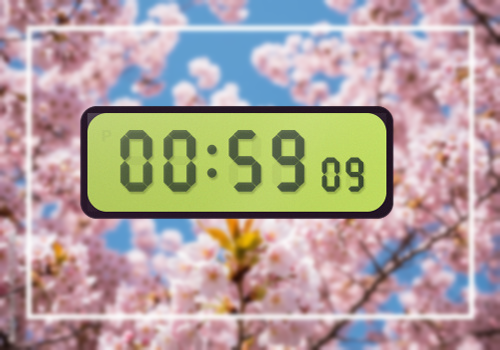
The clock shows h=0 m=59 s=9
